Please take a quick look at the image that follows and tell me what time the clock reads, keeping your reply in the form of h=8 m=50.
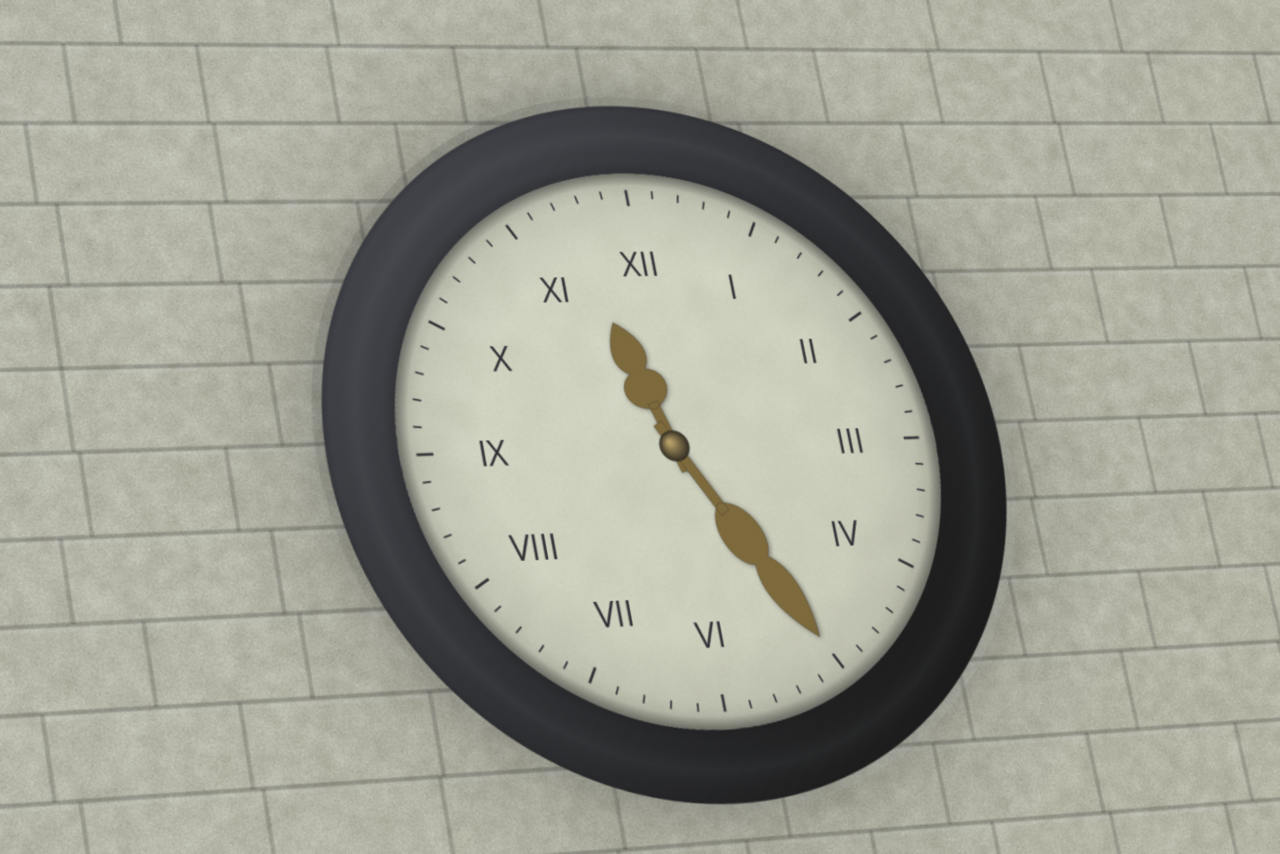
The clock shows h=11 m=25
